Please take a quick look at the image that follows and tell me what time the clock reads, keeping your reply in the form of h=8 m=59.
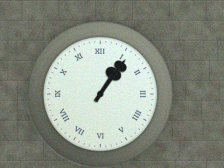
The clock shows h=1 m=6
